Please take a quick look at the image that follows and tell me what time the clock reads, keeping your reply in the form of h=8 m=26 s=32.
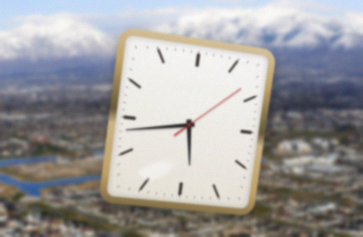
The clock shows h=5 m=43 s=8
